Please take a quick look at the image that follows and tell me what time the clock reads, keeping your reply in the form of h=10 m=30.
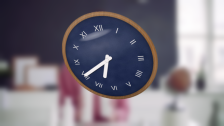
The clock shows h=6 m=40
